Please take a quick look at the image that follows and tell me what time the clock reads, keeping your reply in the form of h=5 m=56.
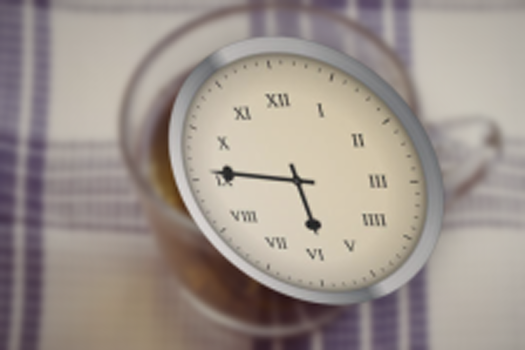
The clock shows h=5 m=46
